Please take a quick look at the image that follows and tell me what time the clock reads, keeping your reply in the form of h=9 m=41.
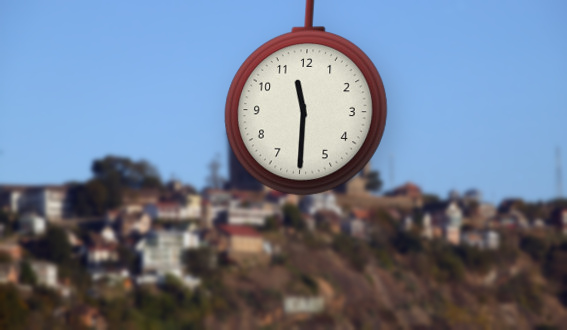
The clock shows h=11 m=30
